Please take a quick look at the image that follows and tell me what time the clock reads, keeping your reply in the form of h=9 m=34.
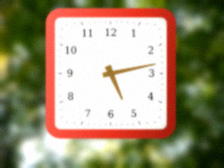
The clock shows h=5 m=13
